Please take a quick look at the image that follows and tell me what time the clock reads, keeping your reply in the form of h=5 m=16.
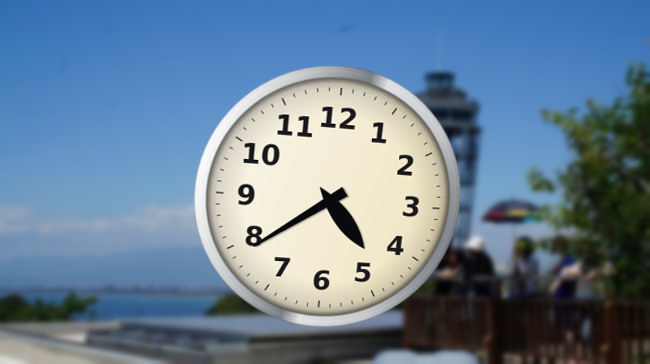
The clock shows h=4 m=39
